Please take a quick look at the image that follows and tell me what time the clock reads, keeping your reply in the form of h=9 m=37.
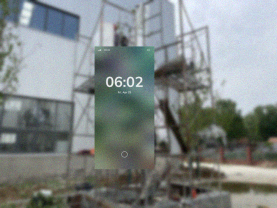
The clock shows h=6 m=2
